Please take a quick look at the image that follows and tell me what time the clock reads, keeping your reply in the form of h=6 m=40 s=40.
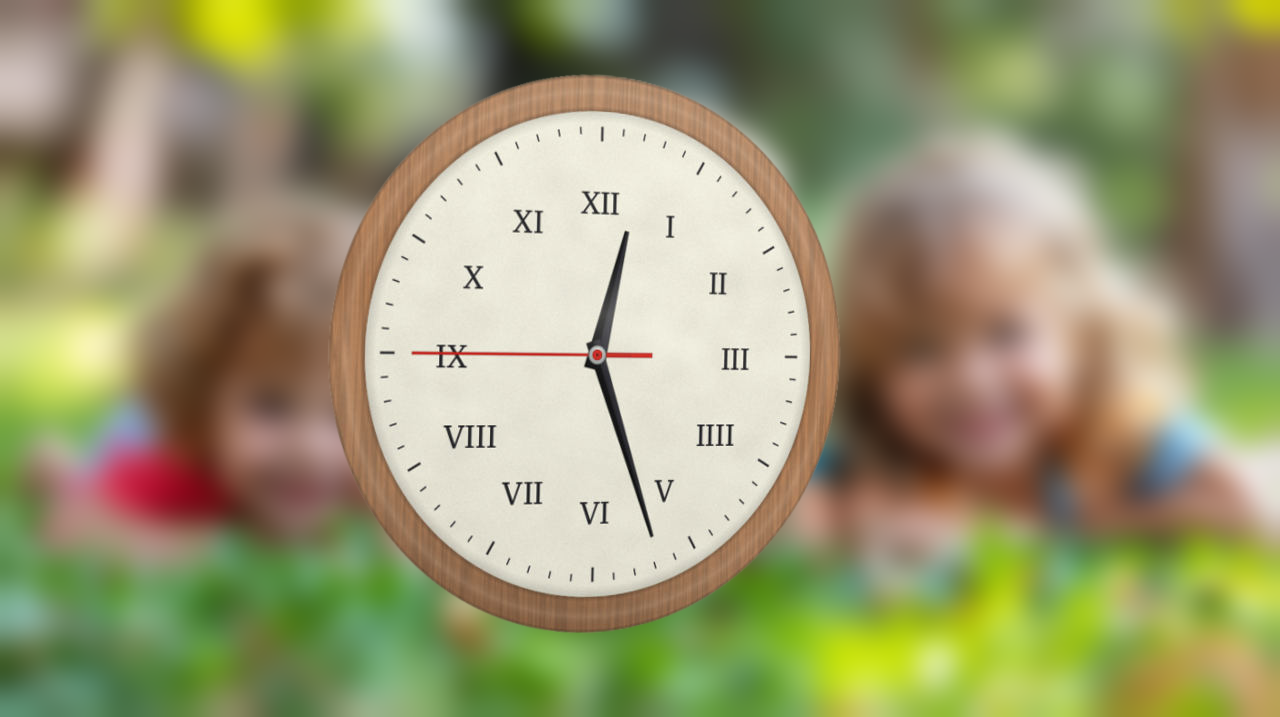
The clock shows h=12 m=26 s=45
